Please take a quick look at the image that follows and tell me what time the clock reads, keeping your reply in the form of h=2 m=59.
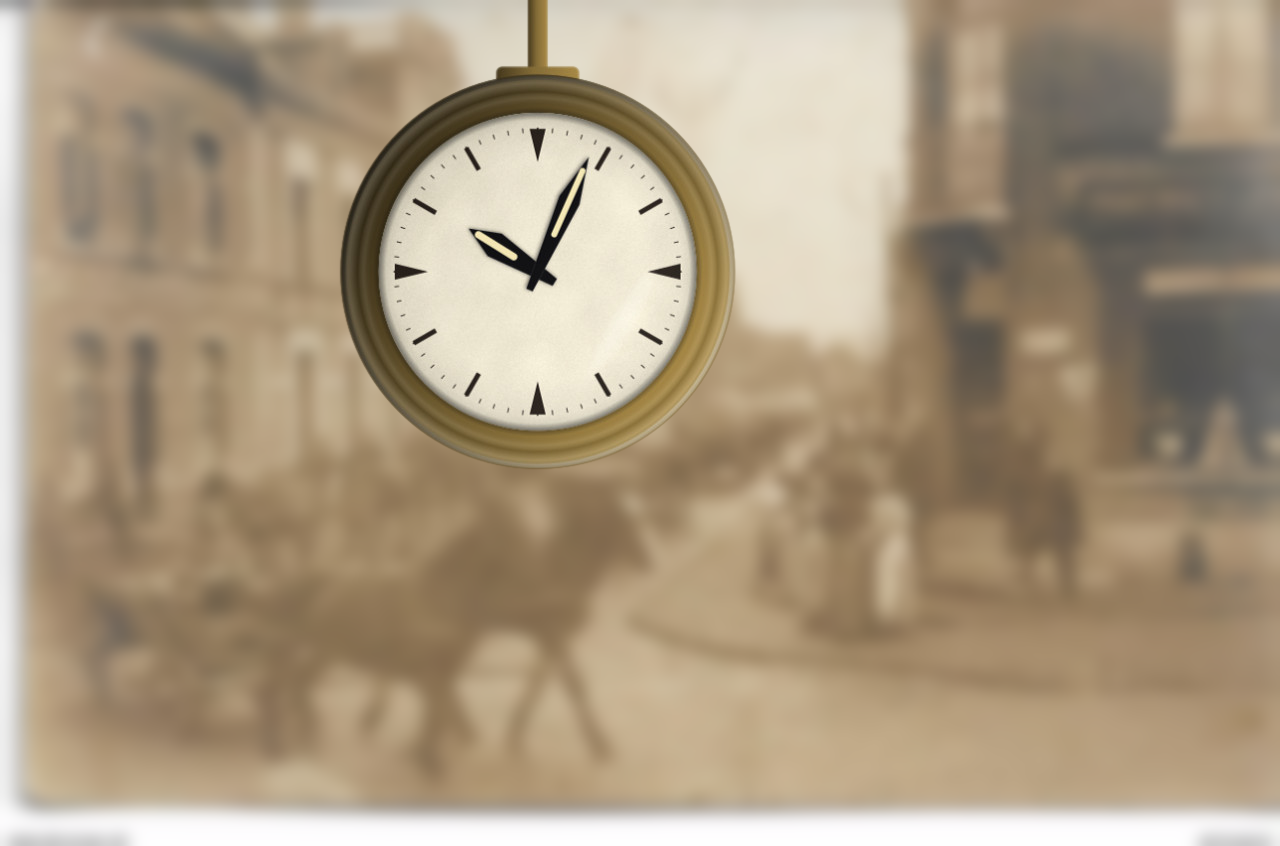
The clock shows h=10 m=4
